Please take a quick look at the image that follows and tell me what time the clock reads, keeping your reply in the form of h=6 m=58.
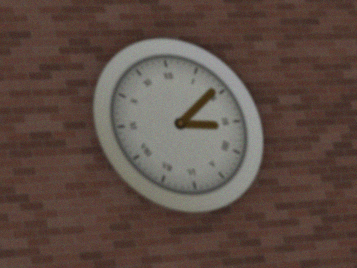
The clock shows h=3 m=9
